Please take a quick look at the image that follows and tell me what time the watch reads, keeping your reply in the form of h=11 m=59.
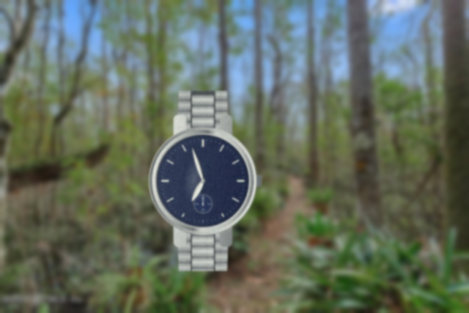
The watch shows h=6 m=57
